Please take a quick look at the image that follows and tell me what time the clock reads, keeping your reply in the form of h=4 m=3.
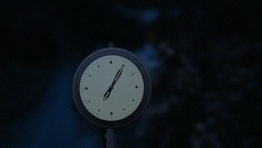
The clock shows h=7 m=5
